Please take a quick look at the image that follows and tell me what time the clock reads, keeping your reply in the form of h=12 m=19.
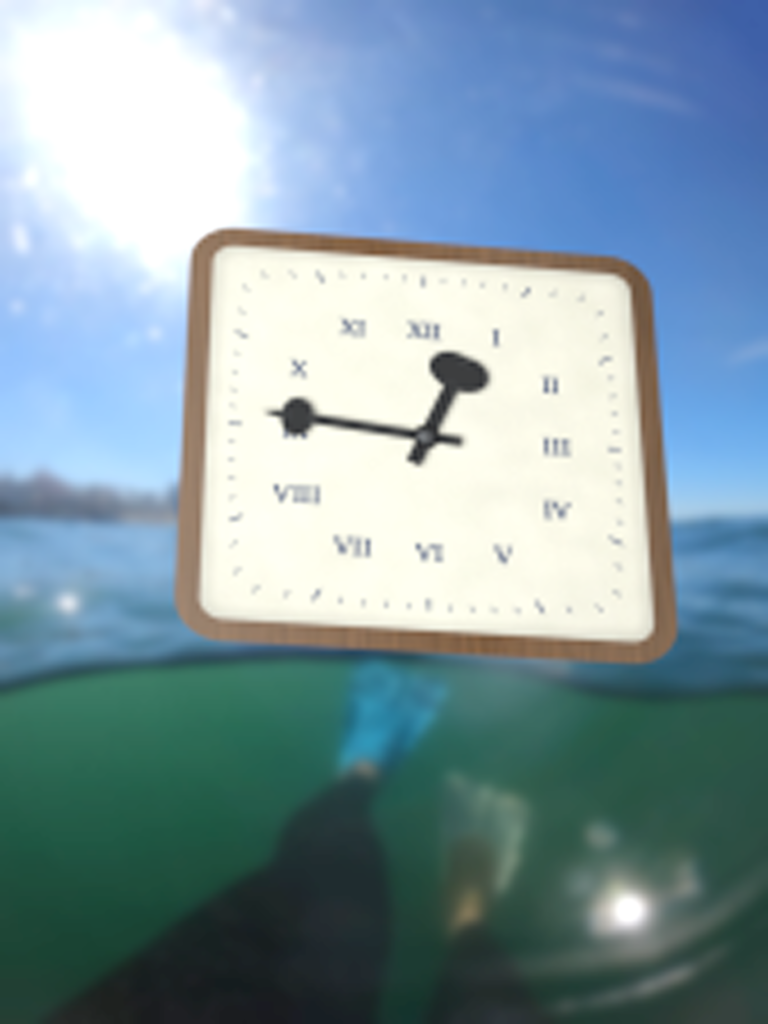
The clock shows h=12 m=46
